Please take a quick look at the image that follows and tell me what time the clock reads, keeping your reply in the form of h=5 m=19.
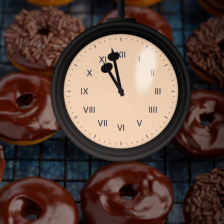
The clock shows h=10 m=58
